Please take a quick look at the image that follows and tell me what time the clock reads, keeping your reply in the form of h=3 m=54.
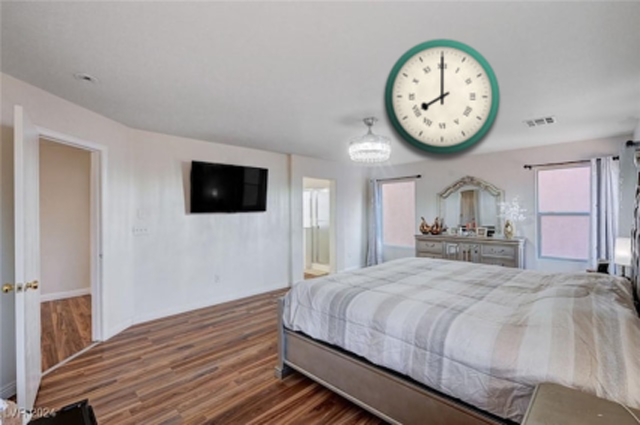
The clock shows h=8 m=0
